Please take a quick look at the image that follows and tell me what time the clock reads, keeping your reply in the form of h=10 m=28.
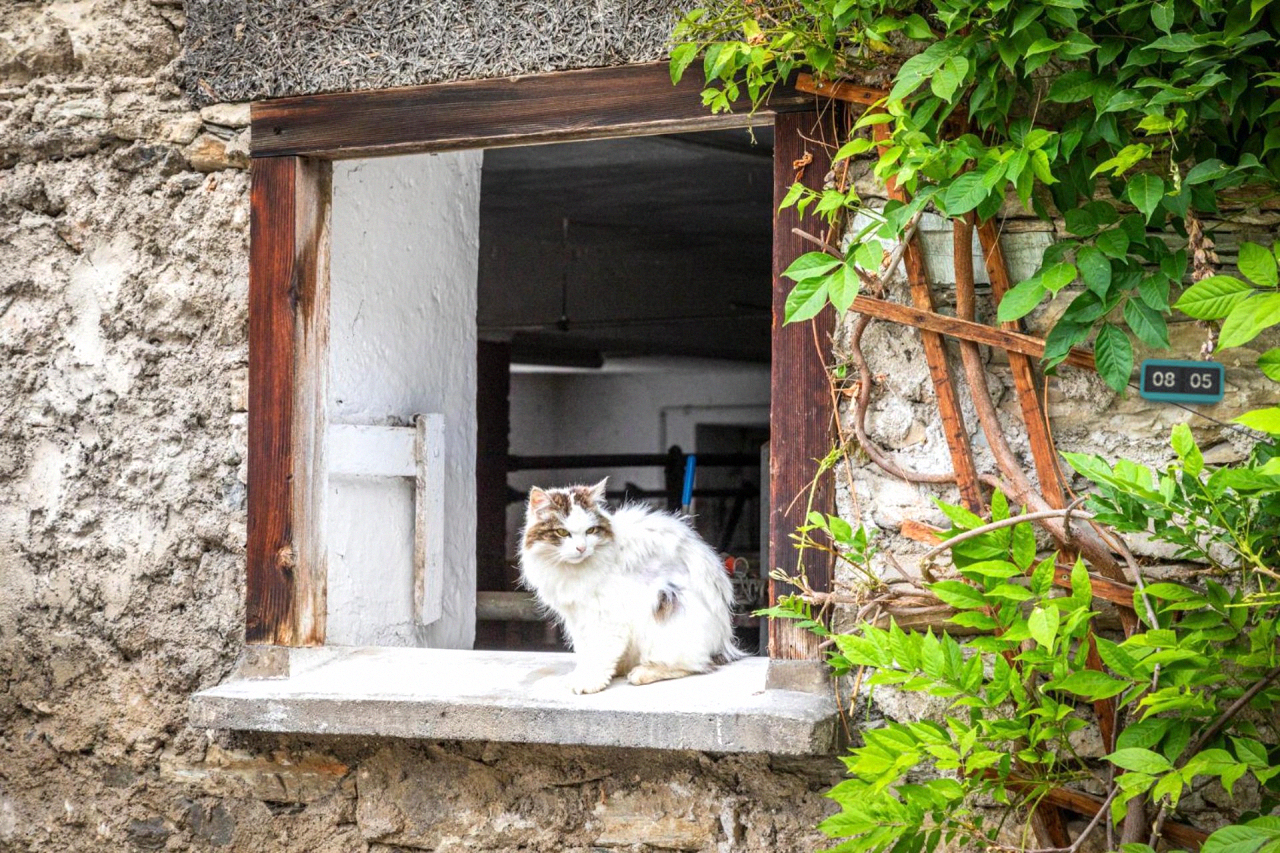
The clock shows h=8 m=5
